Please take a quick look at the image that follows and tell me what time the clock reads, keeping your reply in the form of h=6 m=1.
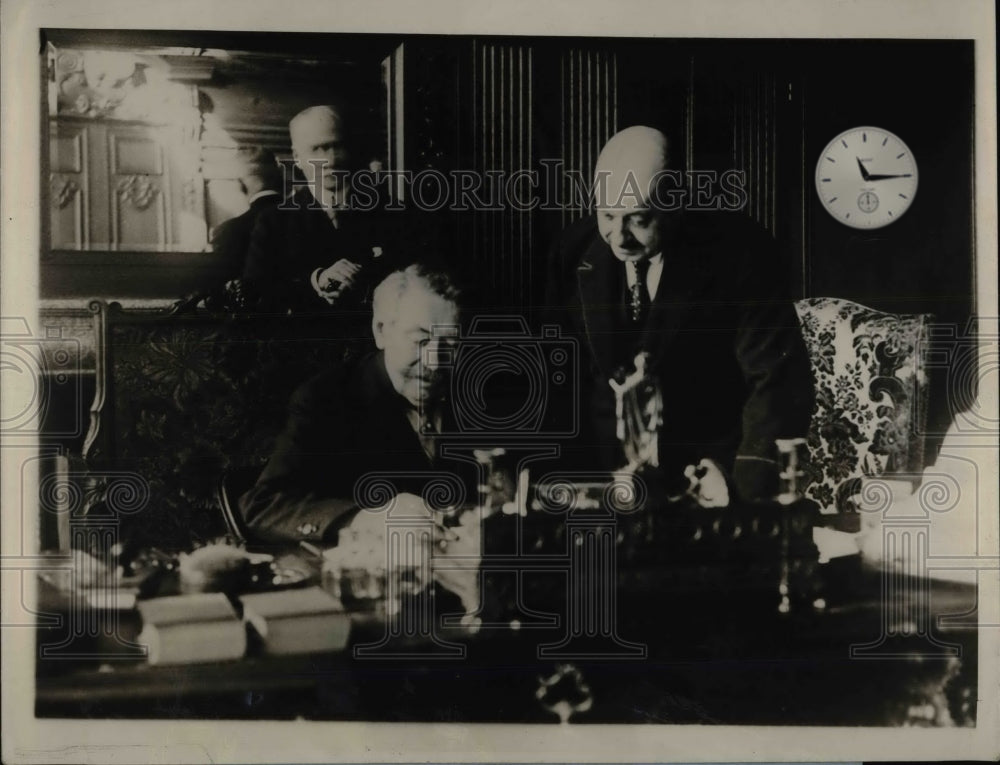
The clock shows h=11 m=15
